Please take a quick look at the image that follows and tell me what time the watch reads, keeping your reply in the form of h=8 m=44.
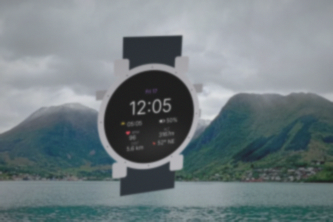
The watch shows h=12 m=5
